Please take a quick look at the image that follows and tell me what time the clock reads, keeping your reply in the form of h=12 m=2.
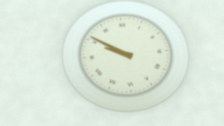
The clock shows h=9 m=51
